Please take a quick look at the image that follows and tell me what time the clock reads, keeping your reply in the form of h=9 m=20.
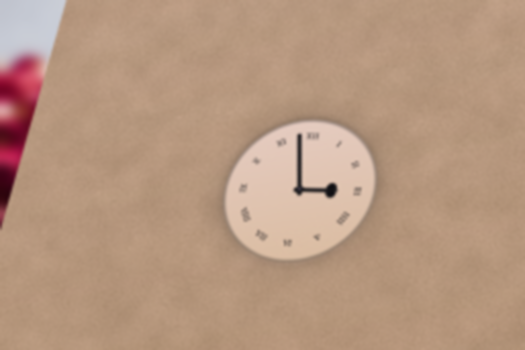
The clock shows h=2 m=58
